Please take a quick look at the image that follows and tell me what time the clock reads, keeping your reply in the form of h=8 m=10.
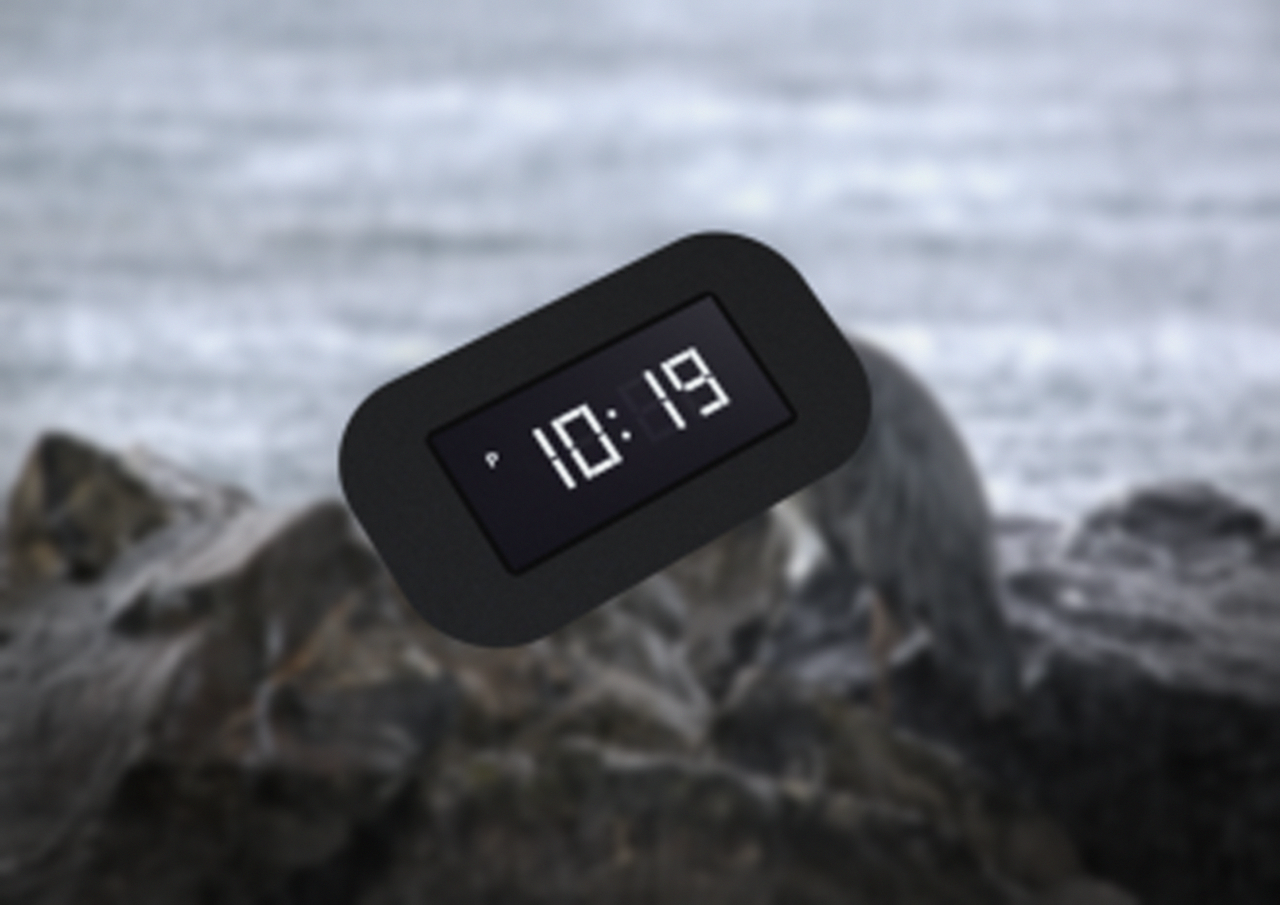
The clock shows h=10 m=19
